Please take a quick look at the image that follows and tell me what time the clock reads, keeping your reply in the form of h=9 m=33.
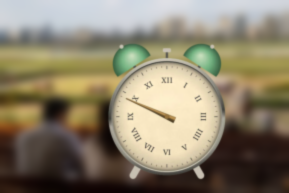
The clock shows h=9 m=49
